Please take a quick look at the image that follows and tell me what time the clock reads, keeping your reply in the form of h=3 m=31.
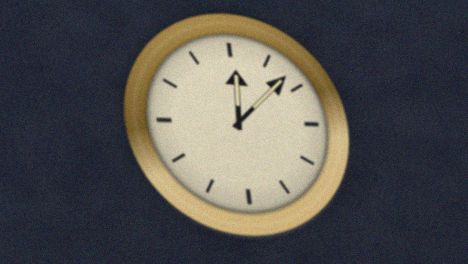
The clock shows h=12 m=8
